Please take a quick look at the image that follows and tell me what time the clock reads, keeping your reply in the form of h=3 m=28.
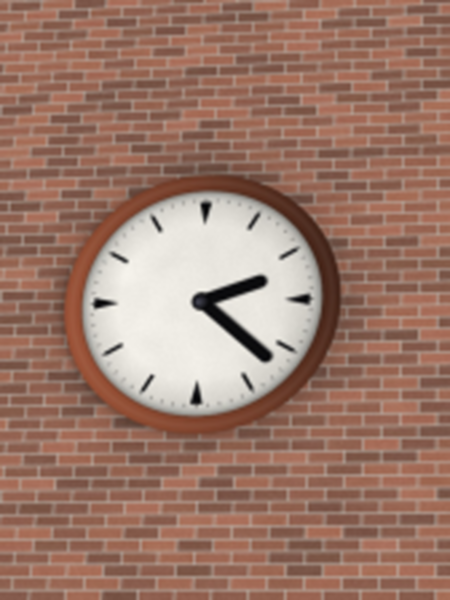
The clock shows h=2 m=22
